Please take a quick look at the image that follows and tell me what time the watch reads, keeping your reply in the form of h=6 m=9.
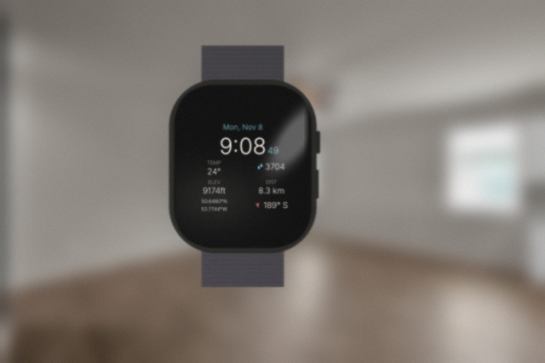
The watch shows h=9 m=8
